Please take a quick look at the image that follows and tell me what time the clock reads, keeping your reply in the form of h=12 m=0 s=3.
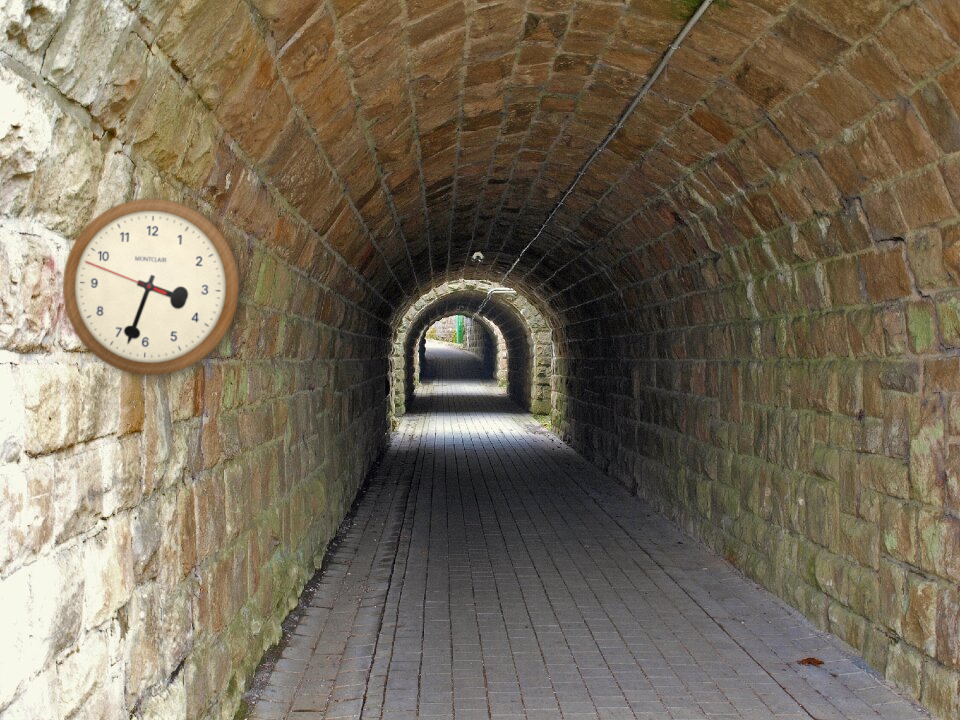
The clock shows h=3 m=32 s=48
